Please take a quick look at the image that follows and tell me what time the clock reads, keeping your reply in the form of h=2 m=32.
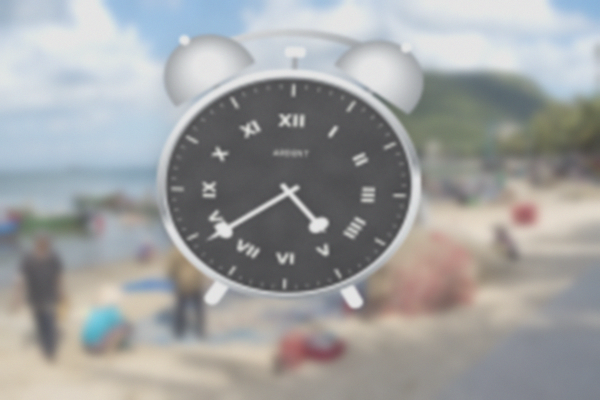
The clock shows h=4 m=39
